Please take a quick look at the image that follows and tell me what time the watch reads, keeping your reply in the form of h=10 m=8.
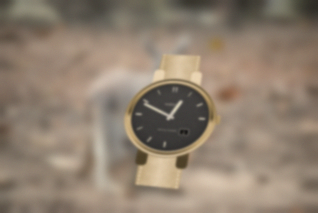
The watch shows h=12 m=49
